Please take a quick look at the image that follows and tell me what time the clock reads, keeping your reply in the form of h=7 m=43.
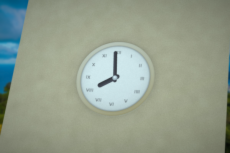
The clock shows h=7 m=59
